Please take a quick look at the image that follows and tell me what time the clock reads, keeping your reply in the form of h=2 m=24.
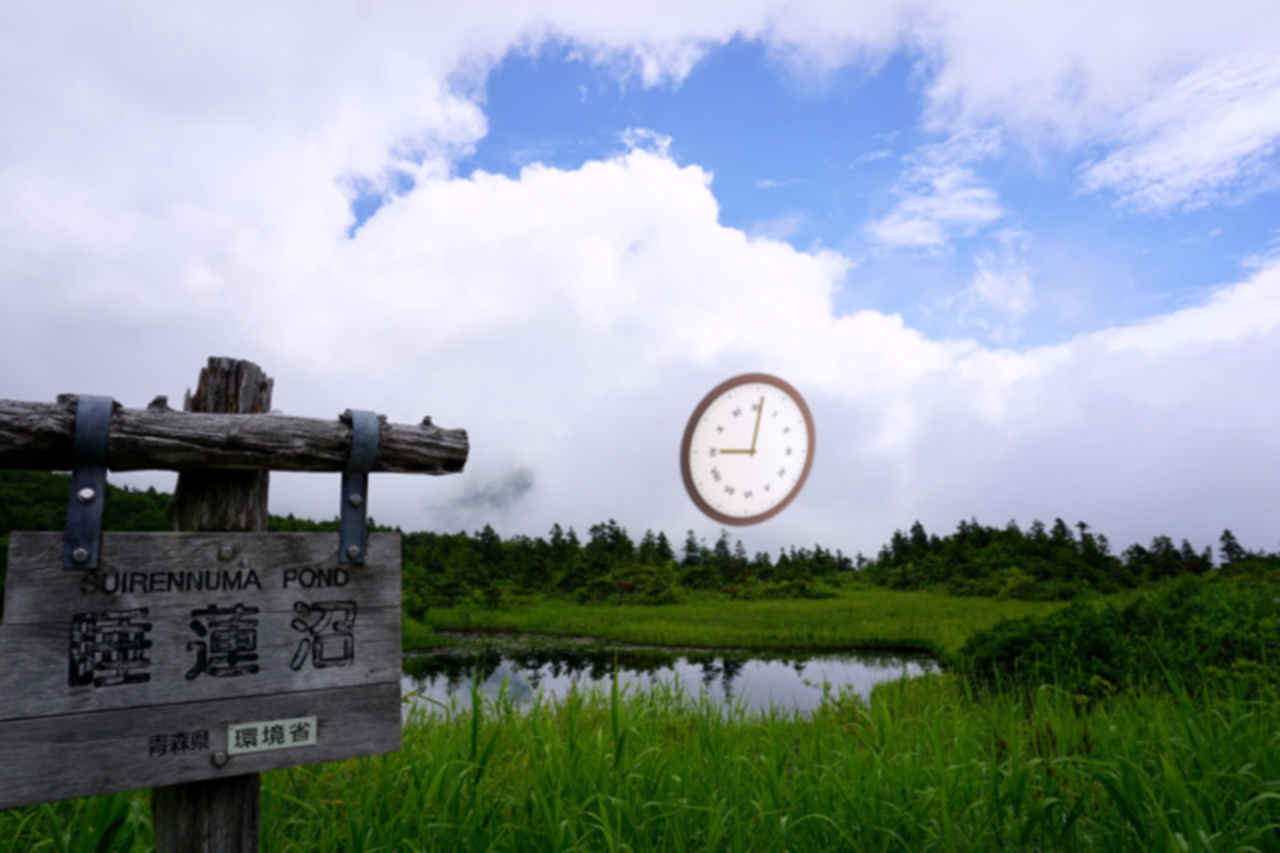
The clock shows h=9 m=1
